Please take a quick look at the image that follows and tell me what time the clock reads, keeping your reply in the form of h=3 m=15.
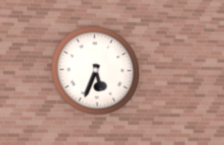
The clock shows h=5 m=34
